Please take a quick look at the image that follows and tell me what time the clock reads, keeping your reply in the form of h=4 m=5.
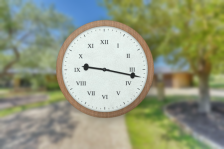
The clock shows h=9 m=17
